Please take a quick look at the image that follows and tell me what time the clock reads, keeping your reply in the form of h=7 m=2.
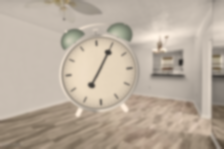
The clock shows h=7 m=5
